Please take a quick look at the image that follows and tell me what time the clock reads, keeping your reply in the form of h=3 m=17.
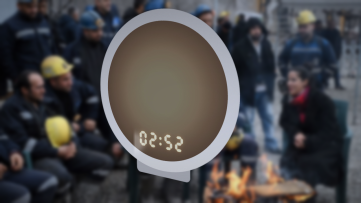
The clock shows h=2 m=52
